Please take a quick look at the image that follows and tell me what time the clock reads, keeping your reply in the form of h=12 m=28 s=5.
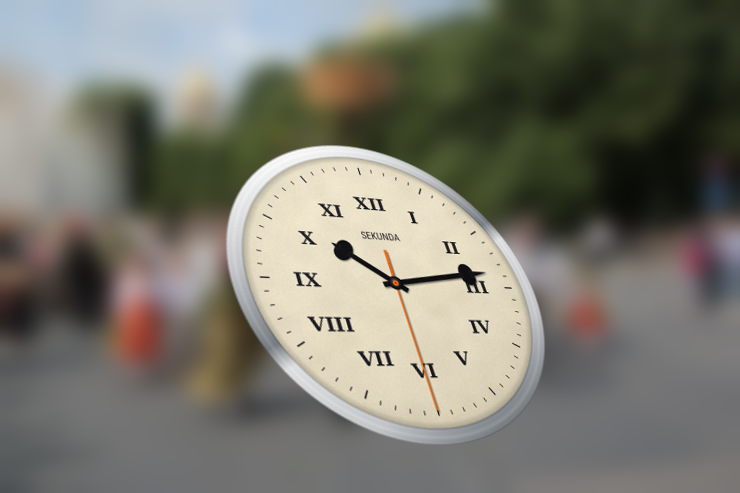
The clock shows h=10 m=13 s=30
